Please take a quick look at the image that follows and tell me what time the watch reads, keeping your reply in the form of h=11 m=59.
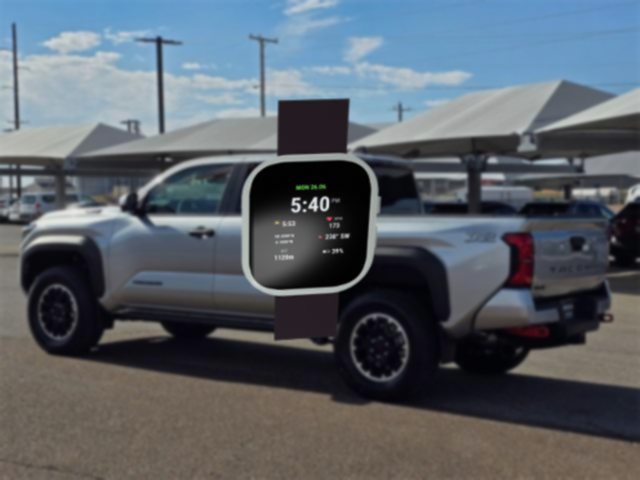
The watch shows h=5 m=40
